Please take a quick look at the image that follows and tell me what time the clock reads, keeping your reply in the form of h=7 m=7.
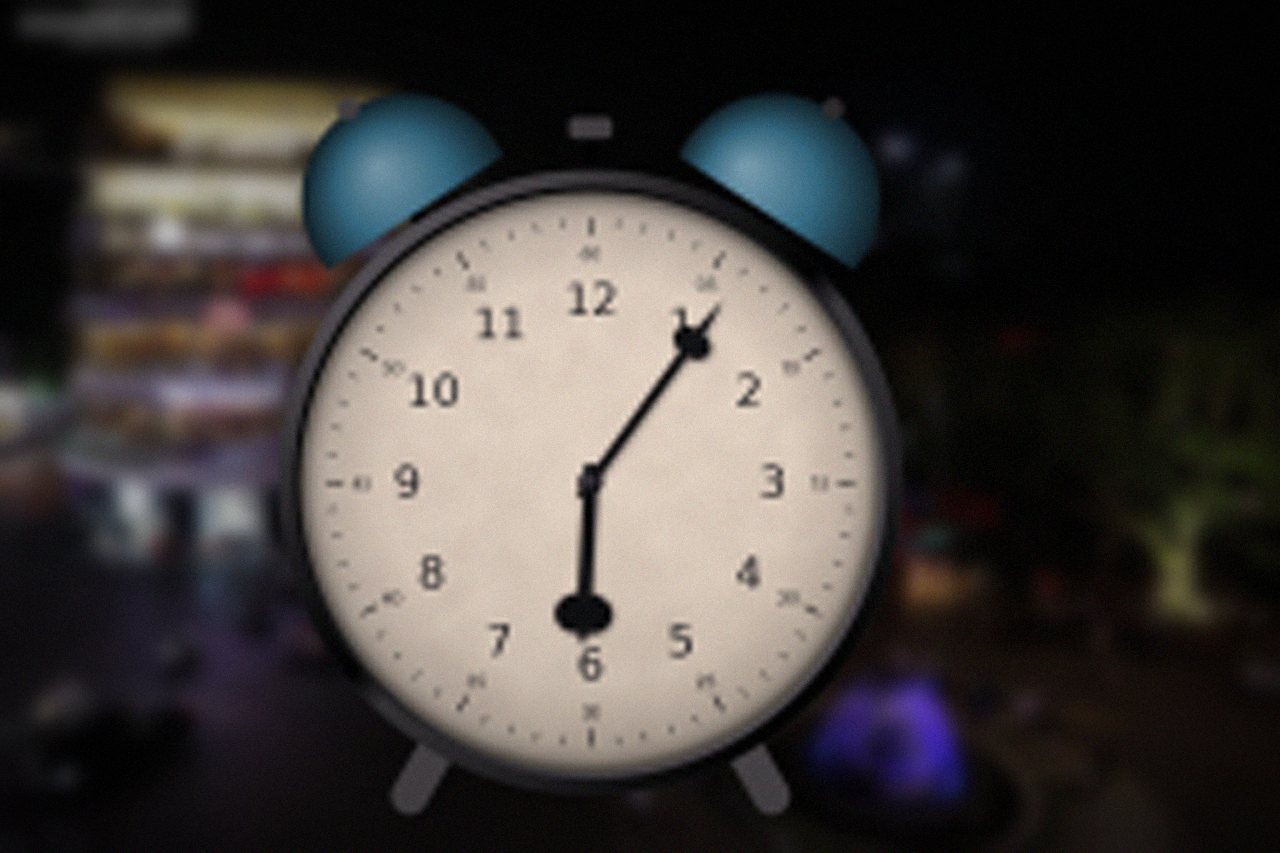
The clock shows h=6 m=6
